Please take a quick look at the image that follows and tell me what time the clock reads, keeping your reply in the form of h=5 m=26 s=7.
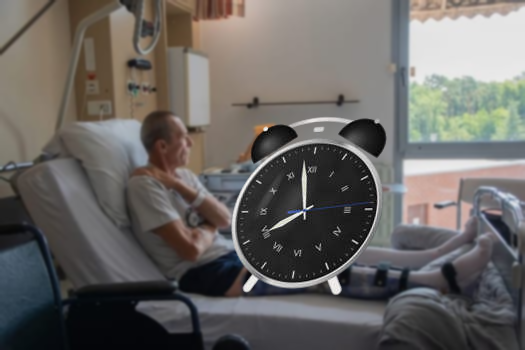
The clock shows h=7 m=58 s=14
